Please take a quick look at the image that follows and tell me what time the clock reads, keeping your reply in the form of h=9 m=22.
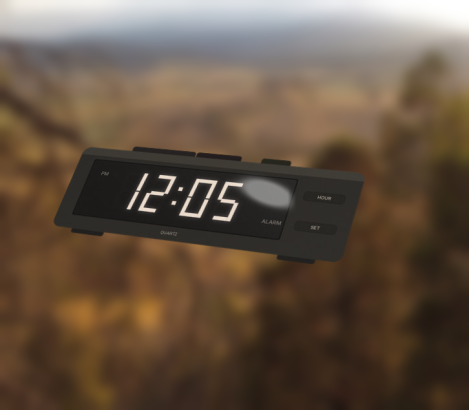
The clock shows h=12 m=5
